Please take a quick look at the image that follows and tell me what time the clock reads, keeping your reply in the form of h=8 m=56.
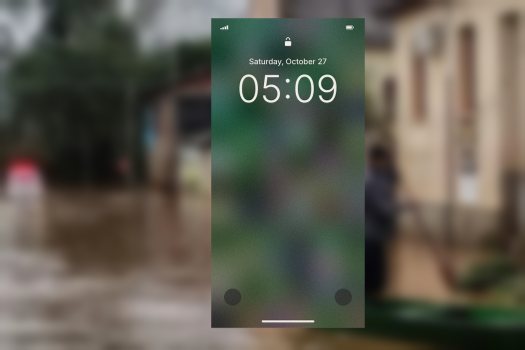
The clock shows h=5 m=9
